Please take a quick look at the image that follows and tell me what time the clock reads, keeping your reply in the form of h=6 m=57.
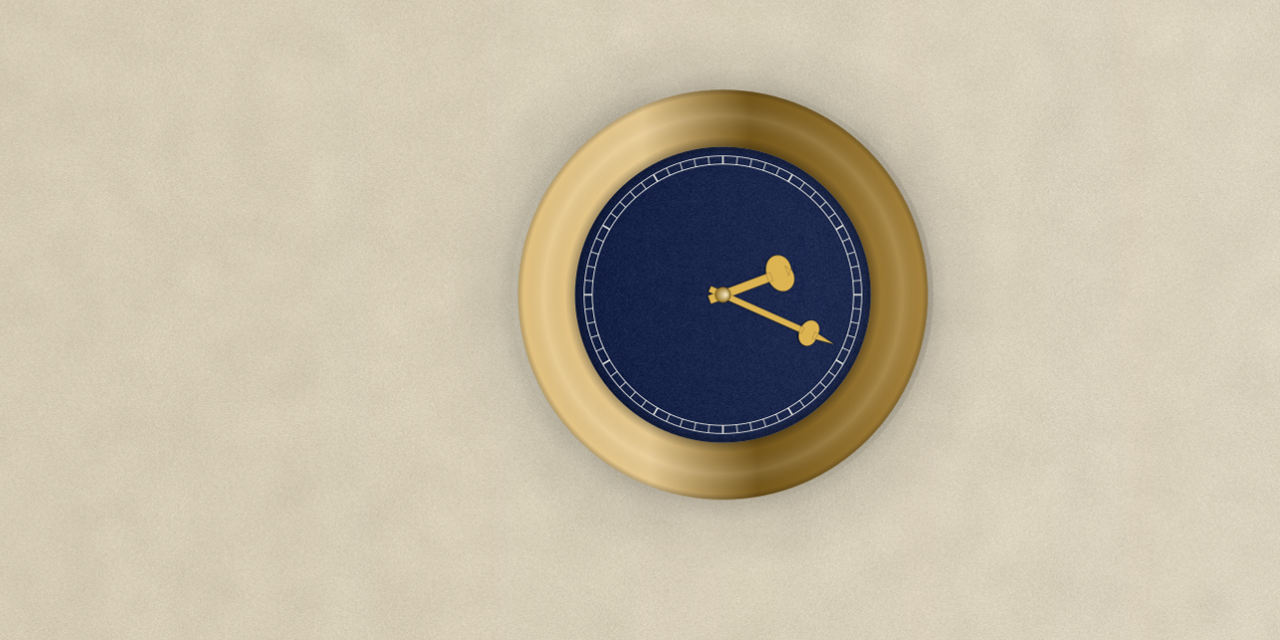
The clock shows h=2 m=19
